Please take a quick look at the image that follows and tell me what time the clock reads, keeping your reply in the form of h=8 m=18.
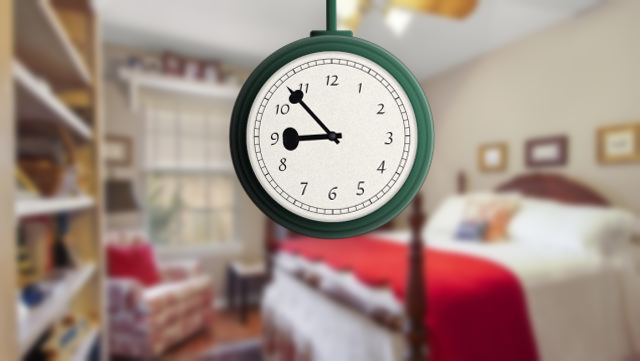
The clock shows h=8 m=53
